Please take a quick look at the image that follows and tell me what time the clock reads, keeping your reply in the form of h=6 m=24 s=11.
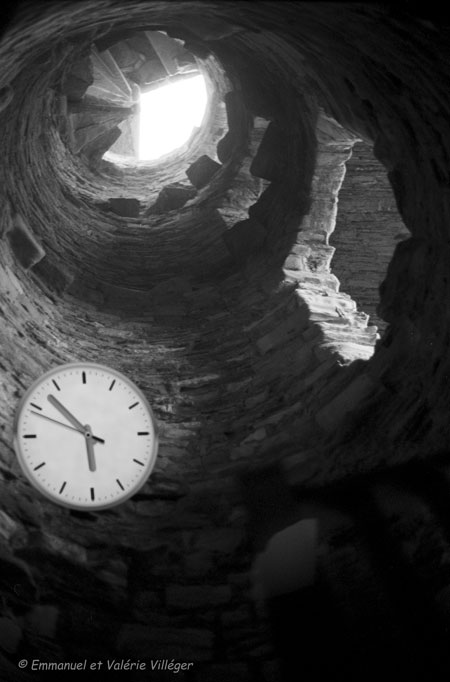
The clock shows h=5 m=52 s=49
